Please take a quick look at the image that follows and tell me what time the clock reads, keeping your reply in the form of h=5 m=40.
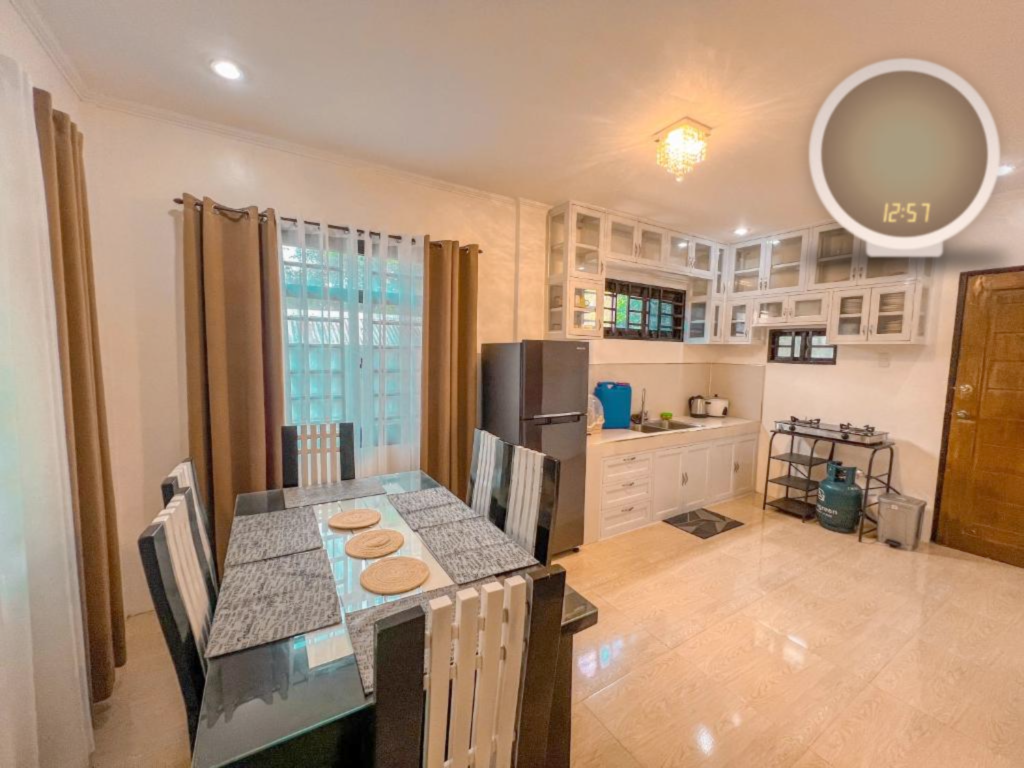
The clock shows h=12 m=57
